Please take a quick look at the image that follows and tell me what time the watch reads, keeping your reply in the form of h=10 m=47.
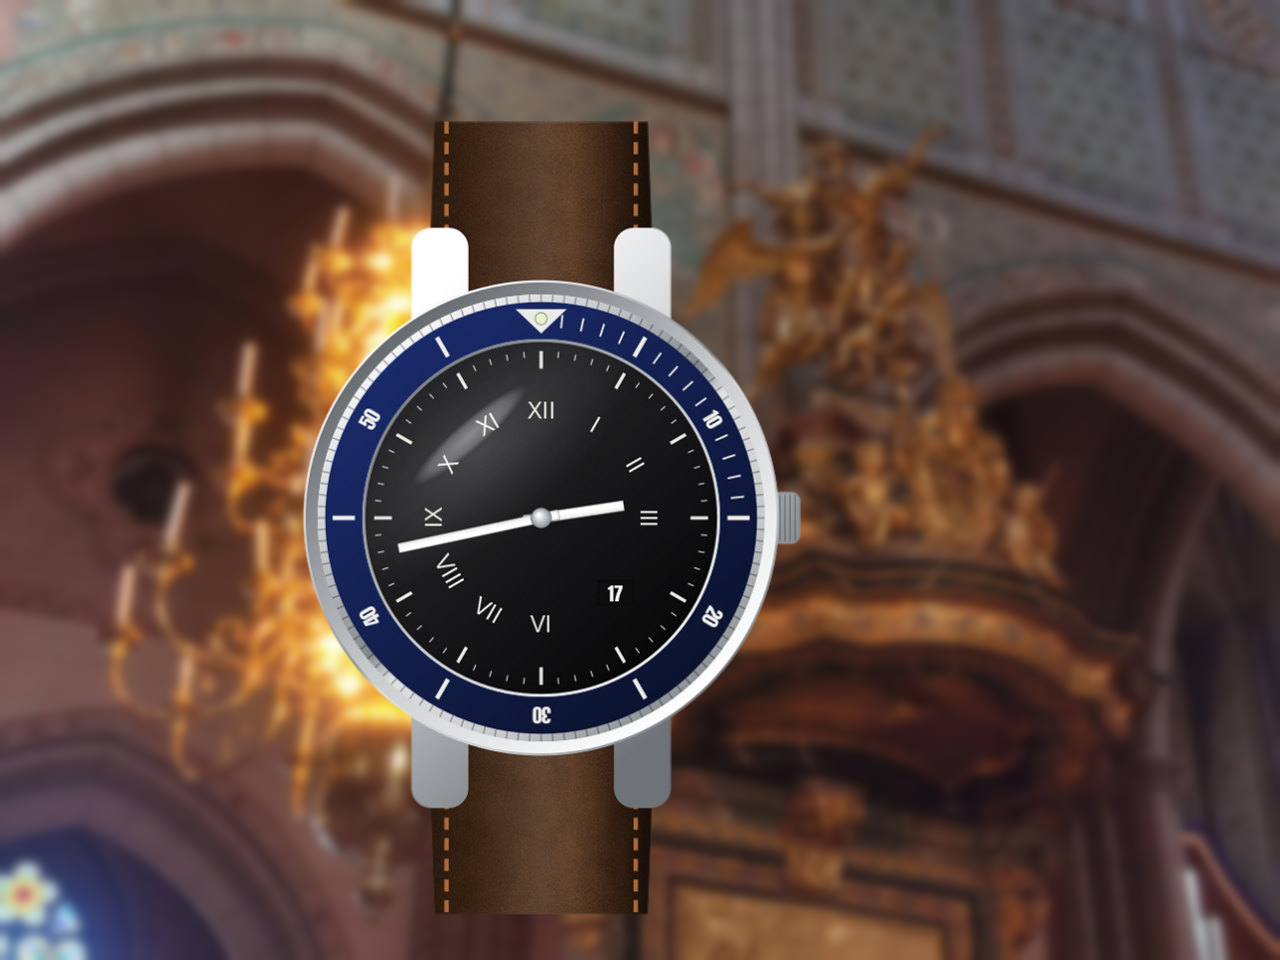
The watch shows h=2 m=43
